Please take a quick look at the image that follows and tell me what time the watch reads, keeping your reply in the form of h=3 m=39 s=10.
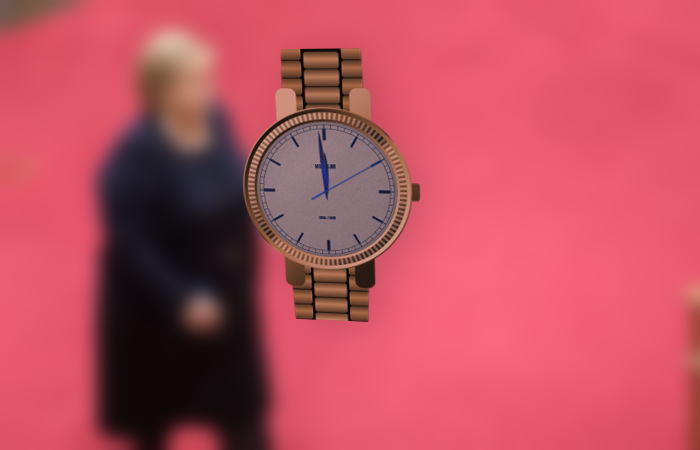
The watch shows h=11 m=59 s=10
